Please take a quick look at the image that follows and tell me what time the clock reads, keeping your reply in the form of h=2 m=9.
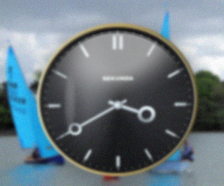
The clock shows h=3 m=40
